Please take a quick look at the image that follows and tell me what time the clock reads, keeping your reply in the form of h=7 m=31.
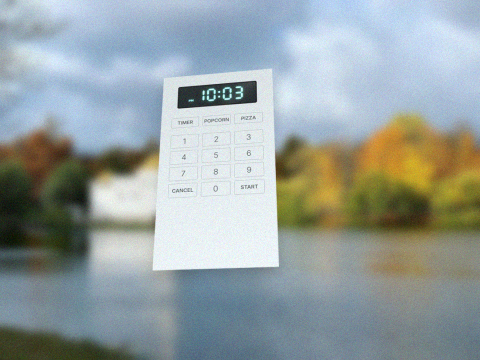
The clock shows h=10 m=3
